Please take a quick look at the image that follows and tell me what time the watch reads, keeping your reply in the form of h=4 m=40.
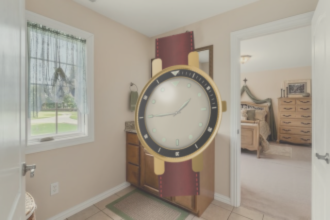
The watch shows h=1 m=45
